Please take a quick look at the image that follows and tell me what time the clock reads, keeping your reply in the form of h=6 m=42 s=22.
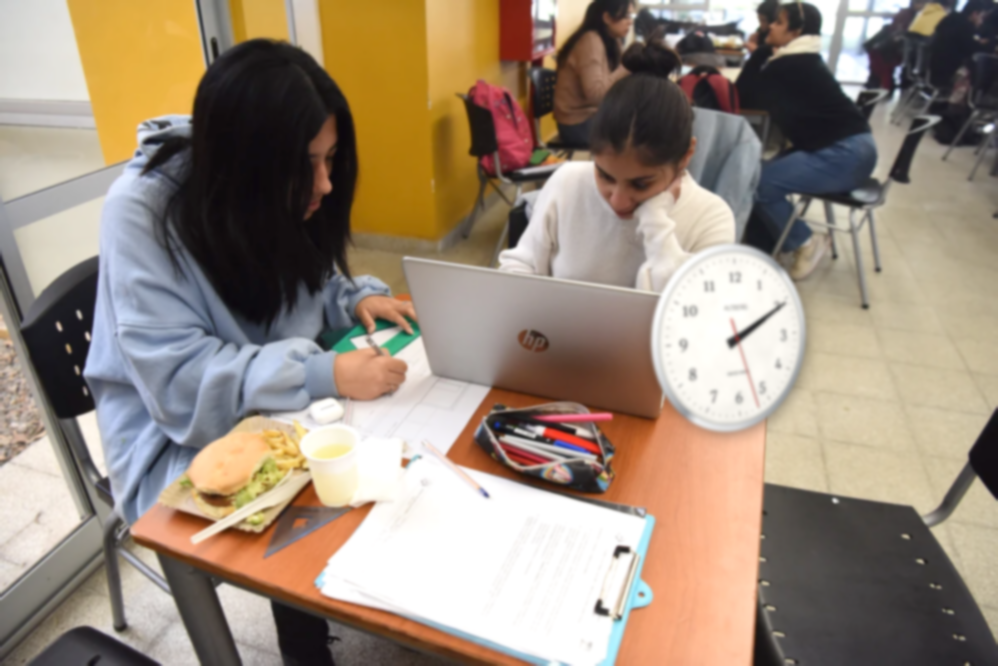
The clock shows h=2 m=10 s=27
